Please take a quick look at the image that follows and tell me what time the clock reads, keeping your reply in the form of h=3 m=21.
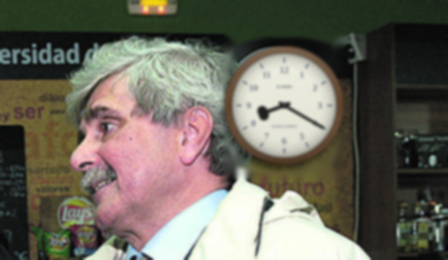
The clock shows h=8 m=20
